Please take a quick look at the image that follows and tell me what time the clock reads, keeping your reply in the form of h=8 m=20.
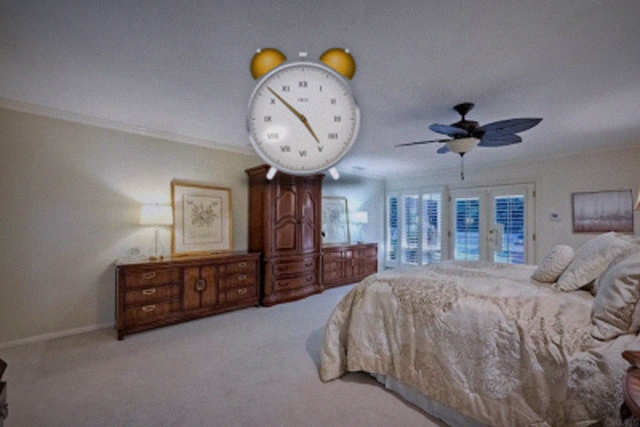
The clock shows h=4 m=52
